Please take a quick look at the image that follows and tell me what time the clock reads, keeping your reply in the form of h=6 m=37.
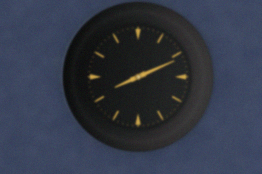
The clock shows h=8 m=11
